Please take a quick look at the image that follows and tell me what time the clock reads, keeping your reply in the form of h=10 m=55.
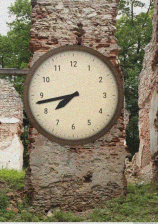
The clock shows h=7 m=43
